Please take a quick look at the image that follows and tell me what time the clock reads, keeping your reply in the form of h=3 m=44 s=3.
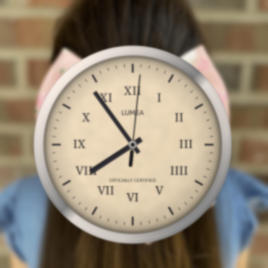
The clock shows h=7 m=54 s=1
